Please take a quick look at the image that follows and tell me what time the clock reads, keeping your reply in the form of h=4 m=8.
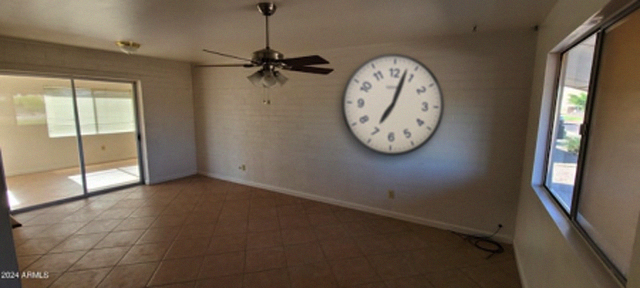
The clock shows h=7 m=3
